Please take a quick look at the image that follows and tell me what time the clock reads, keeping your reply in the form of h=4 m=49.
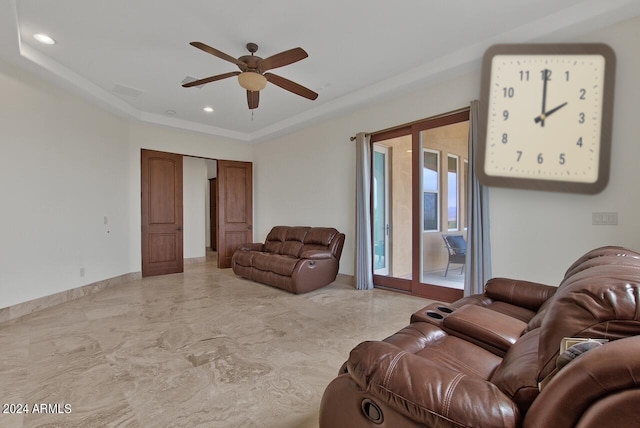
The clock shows h=2 m=0
